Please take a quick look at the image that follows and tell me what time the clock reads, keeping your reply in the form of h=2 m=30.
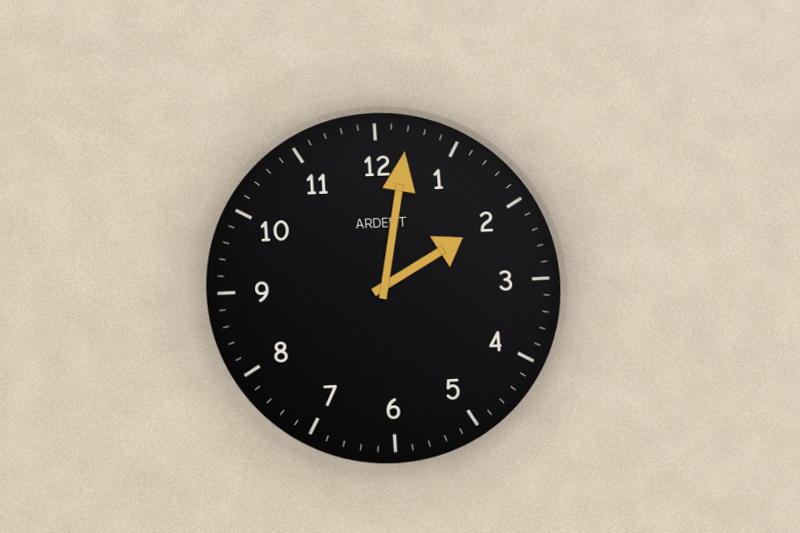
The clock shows h=2 m=2
